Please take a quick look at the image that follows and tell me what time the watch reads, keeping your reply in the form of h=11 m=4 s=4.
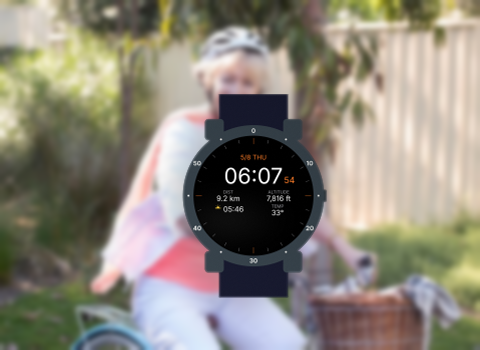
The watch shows h=6 m=7 s=54
